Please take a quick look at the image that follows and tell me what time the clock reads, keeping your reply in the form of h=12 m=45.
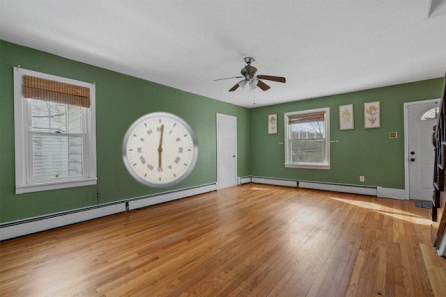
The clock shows h=6 m=1
